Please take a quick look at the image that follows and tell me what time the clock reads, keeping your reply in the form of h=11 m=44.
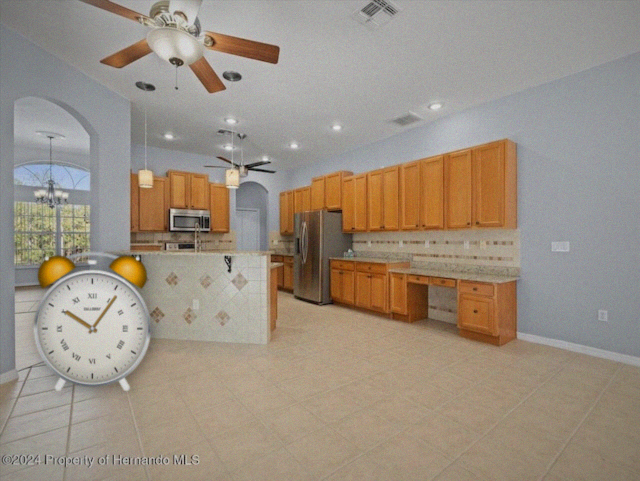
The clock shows h=10 m=6
